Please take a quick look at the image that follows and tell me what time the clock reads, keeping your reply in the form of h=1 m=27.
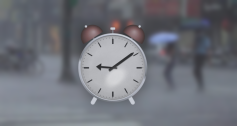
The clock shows h=9 m=9
